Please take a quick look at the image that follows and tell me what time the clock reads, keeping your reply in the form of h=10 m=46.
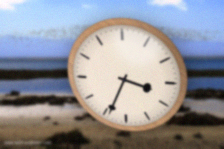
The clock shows h=3 m=34
